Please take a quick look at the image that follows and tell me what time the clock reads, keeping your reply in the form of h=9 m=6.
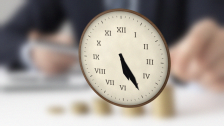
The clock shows h=5 m=25
